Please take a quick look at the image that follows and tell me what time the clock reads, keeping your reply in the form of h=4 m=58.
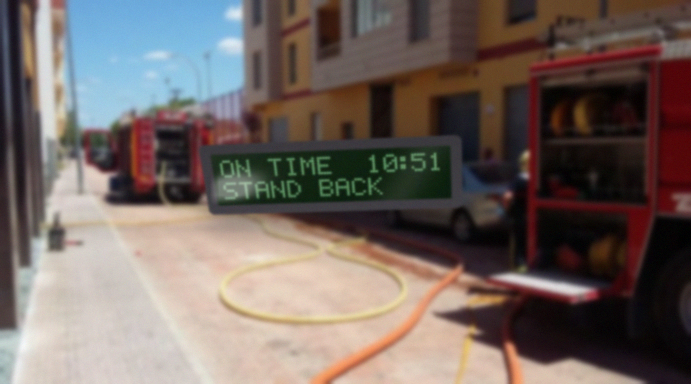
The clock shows h=10 m=51
